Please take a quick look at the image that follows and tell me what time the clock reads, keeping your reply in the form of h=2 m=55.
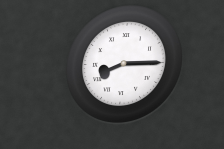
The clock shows h=8 m=15
